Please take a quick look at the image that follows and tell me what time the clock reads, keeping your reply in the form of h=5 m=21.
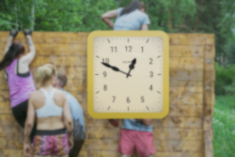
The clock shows h=12 m=49
